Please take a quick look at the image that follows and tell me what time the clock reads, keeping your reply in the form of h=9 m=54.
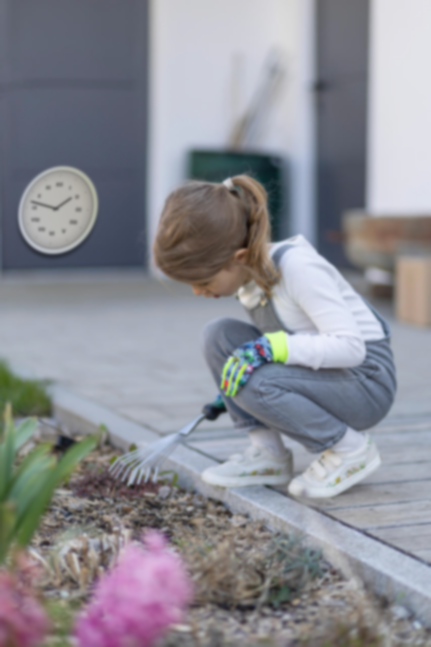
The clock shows h=1 m=47
